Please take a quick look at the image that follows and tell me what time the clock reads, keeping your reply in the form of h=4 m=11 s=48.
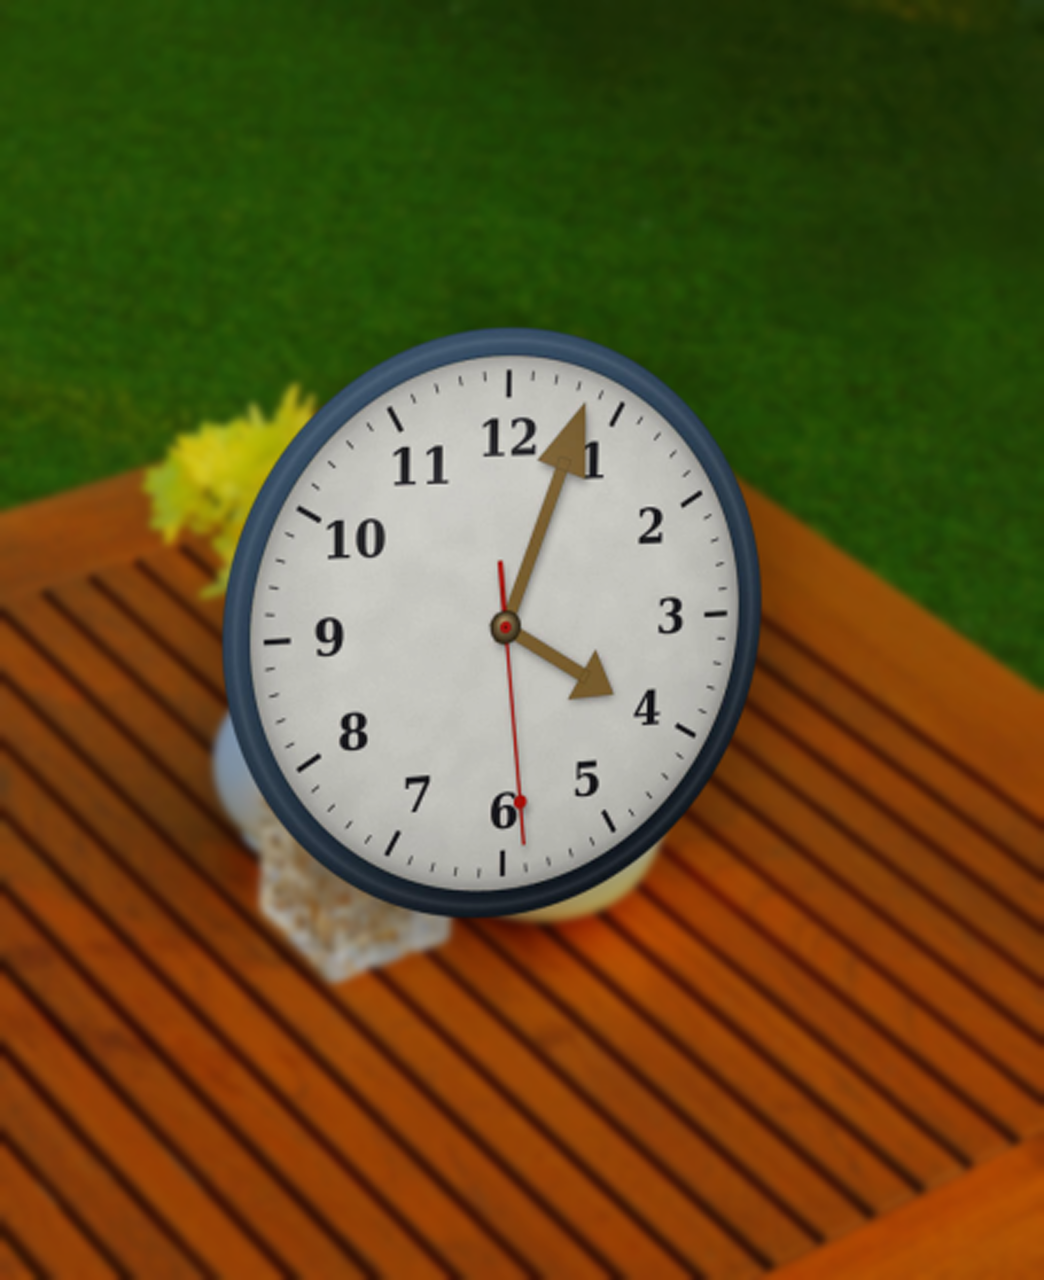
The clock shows h=4 m=3 s=29
